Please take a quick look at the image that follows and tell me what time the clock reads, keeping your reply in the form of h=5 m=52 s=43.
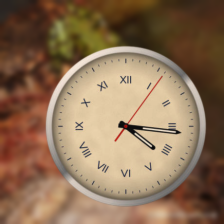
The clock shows h=4 m=16 s=6
